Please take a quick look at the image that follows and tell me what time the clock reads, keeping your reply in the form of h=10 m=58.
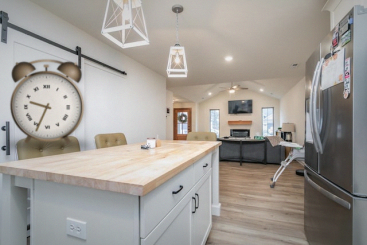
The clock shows h=9 m=34
